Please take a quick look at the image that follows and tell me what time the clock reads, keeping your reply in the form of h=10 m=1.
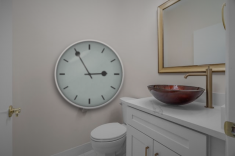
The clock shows h=2 m=55
